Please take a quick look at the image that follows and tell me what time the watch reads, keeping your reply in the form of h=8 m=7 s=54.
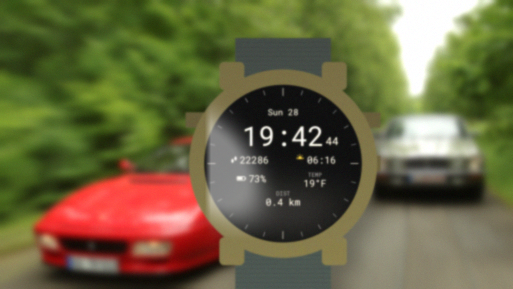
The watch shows h=19 m=42 s=44
